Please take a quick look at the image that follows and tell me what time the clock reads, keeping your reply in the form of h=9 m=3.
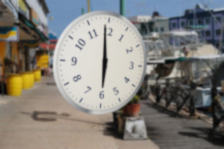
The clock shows h=5 m=59
